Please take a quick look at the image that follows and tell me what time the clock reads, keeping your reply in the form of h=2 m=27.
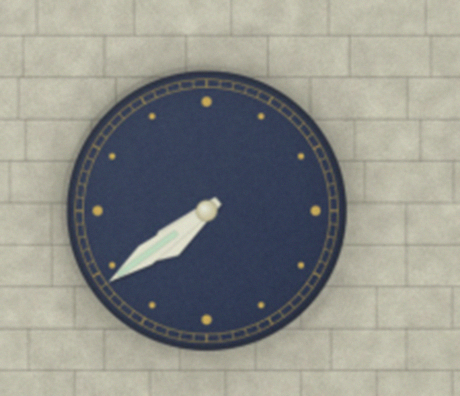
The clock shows h=7 m=39
